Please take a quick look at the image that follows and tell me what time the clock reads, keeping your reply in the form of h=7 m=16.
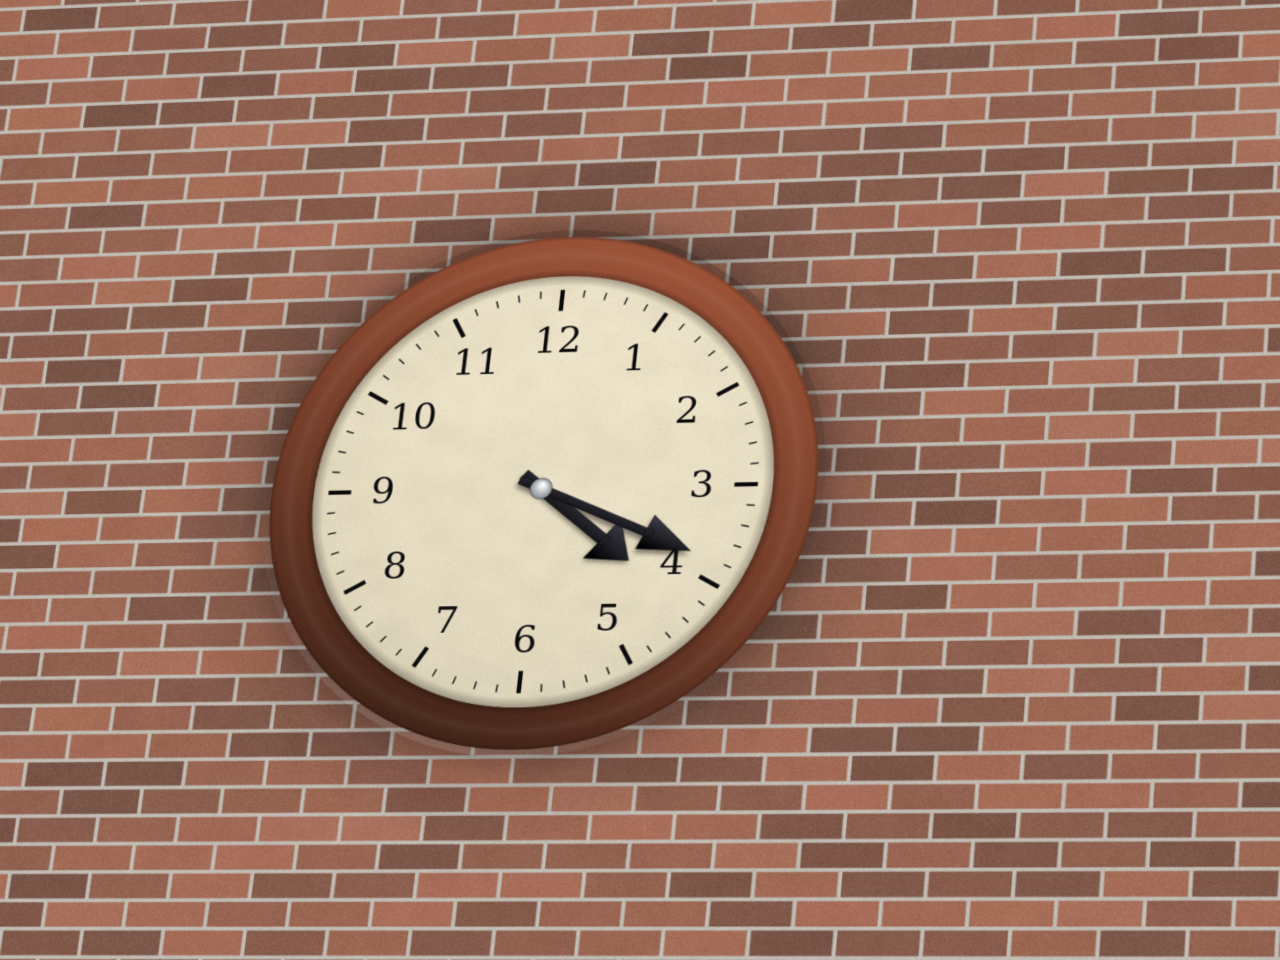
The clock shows h=4 m=19
